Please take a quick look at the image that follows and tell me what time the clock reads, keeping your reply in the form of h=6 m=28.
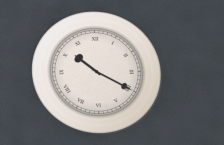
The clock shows h=10 m=20
